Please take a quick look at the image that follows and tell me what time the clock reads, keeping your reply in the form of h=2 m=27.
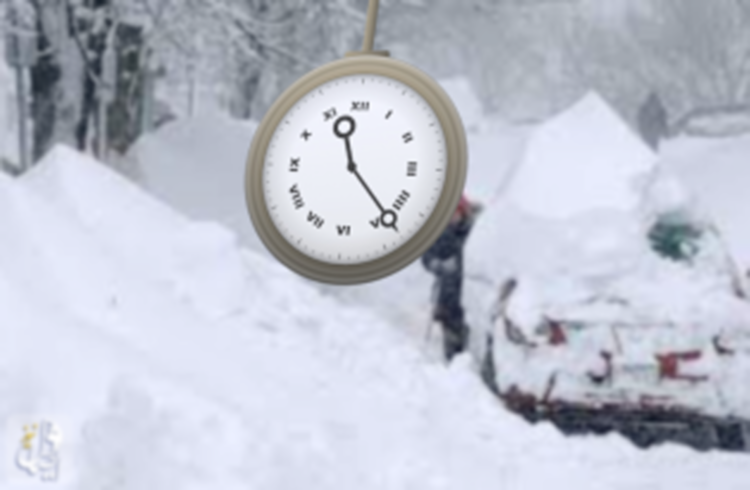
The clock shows h=11 m=23
